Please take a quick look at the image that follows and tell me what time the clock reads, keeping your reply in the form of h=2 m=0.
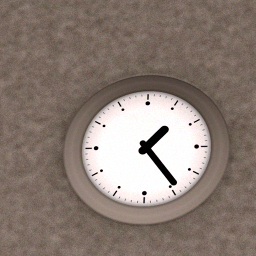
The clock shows h=1 m=24
